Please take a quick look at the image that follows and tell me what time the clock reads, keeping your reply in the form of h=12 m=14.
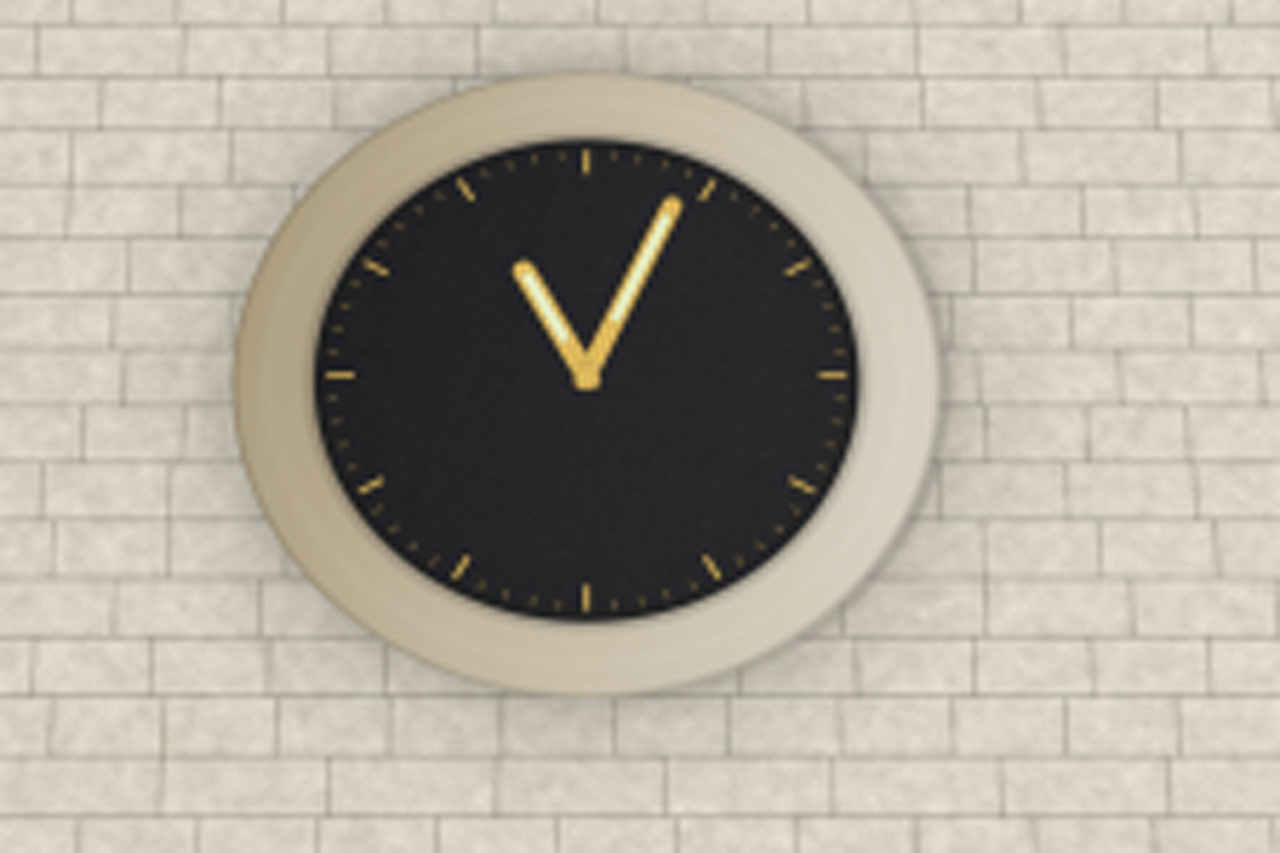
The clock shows h=11 m=4
